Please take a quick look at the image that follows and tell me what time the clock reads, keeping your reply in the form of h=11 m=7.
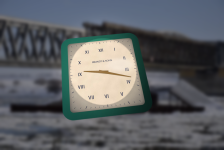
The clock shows h=9 m=18
